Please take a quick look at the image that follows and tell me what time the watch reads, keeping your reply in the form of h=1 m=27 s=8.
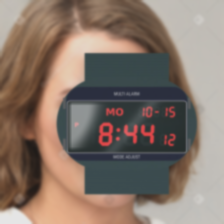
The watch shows h=8 m=44 s=12
